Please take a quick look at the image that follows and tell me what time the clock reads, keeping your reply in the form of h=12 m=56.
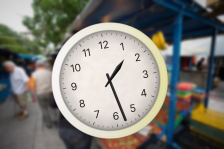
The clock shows h=1 m=28
